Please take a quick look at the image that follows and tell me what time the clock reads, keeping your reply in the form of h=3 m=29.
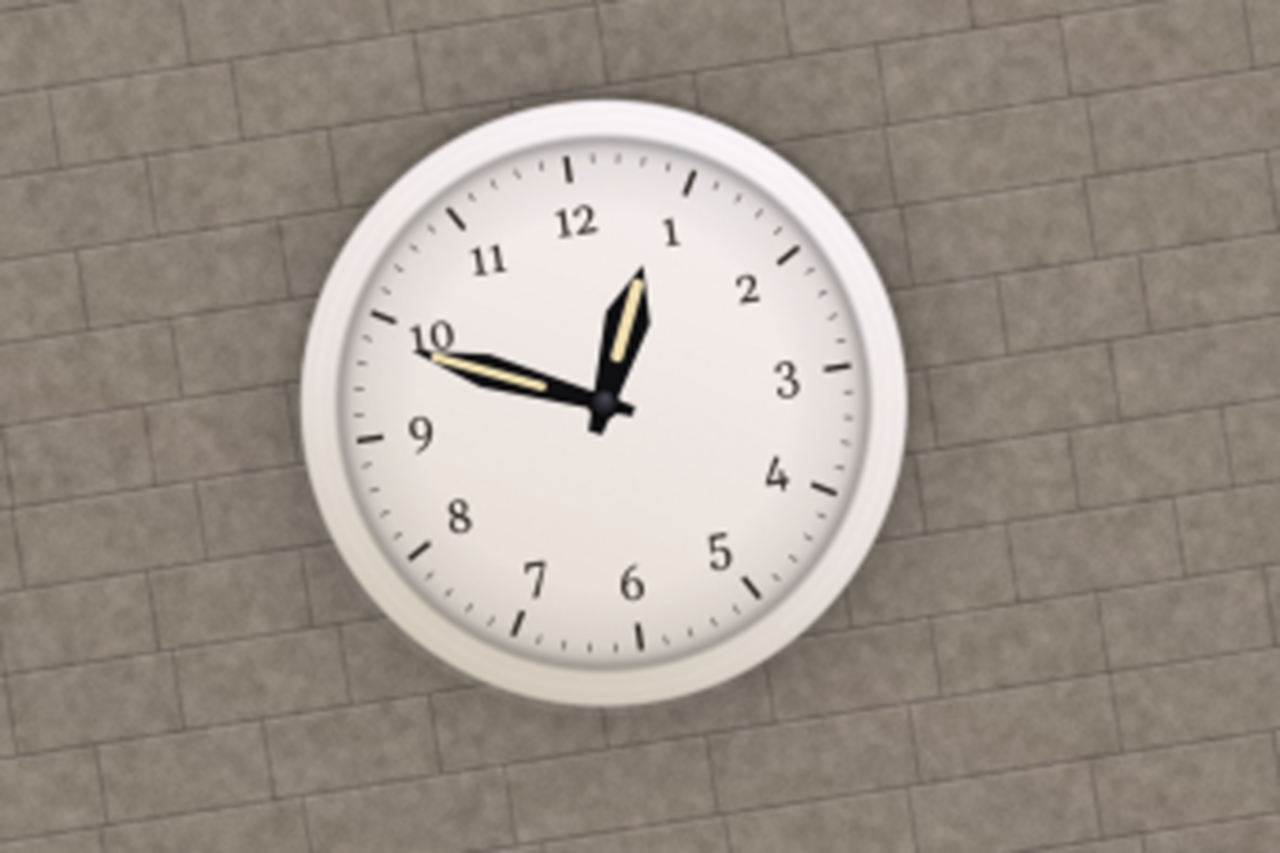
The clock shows h=12 m=49
